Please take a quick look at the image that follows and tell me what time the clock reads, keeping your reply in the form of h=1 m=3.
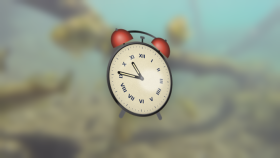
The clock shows h=10 m=46
